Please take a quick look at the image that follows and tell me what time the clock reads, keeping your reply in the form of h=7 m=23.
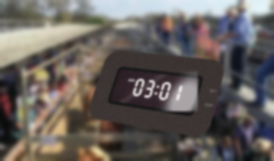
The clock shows h=3 m=1
